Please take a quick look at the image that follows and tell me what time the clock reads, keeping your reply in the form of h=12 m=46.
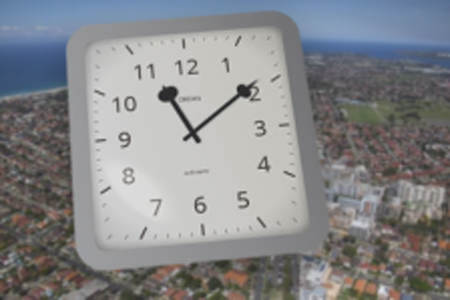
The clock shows h=11 m=9
